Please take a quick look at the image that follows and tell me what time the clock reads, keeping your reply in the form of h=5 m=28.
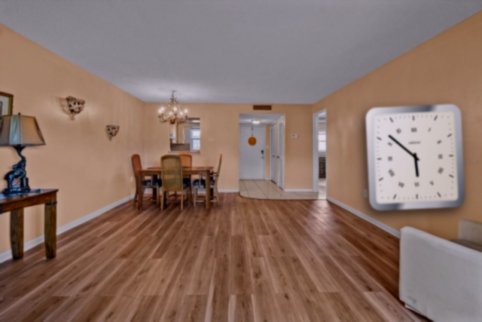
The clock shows h=5 m=52
